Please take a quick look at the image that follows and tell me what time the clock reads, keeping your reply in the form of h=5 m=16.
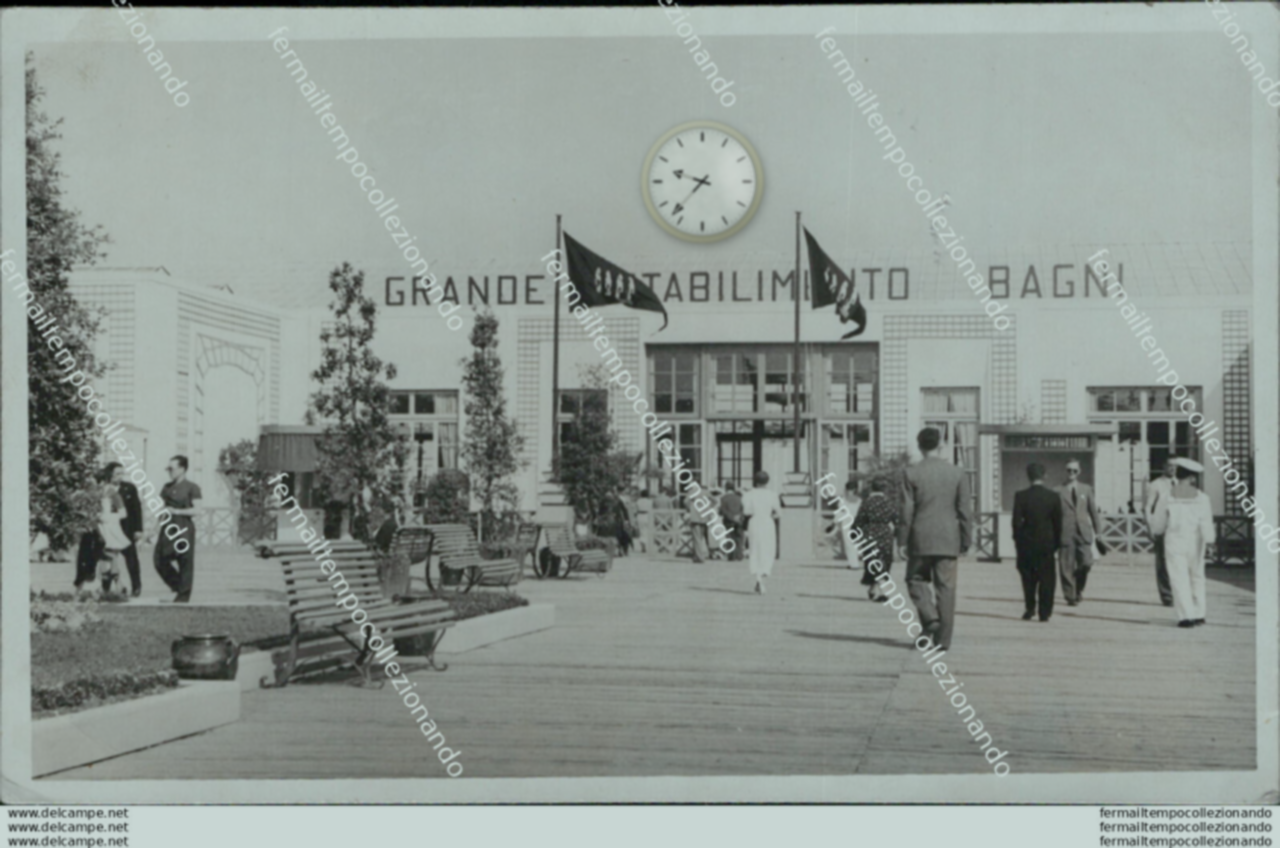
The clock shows h=9 m=37
